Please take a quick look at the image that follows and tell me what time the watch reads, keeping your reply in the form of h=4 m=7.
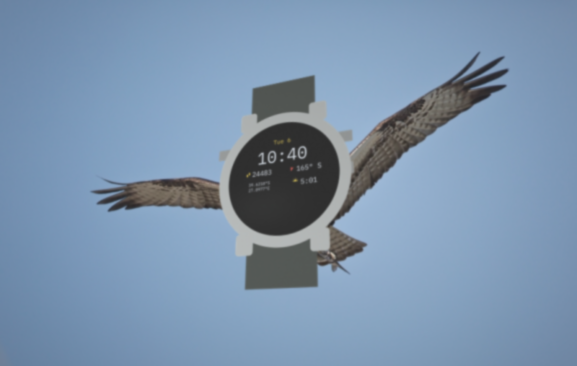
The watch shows h=10 m=40
